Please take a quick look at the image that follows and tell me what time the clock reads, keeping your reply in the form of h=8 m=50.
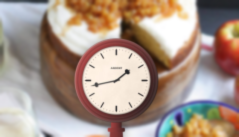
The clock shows h=1 m=43
